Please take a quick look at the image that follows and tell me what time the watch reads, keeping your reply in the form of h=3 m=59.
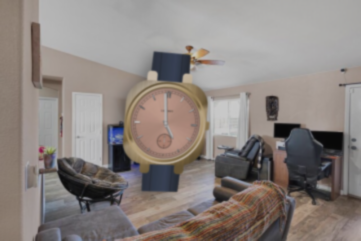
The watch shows h=4 m=59
